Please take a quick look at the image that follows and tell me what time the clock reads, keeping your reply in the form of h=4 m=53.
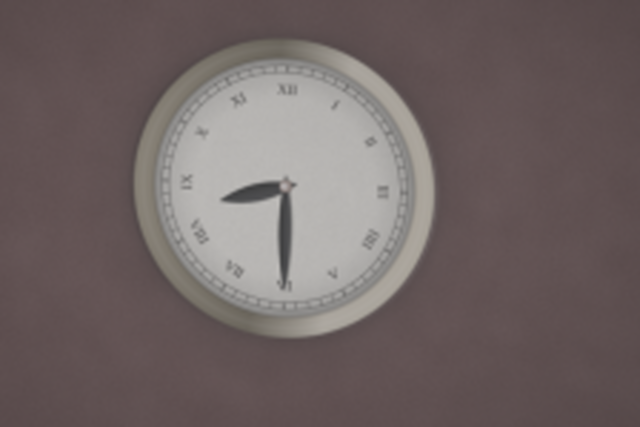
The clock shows h=8 m=30
